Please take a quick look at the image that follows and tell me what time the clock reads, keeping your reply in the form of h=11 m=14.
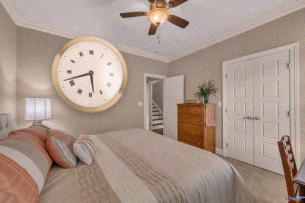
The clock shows h=5 m=42
